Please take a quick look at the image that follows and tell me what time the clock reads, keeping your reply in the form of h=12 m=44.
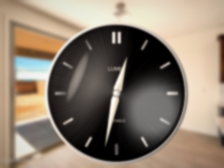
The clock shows h=12 m=32
